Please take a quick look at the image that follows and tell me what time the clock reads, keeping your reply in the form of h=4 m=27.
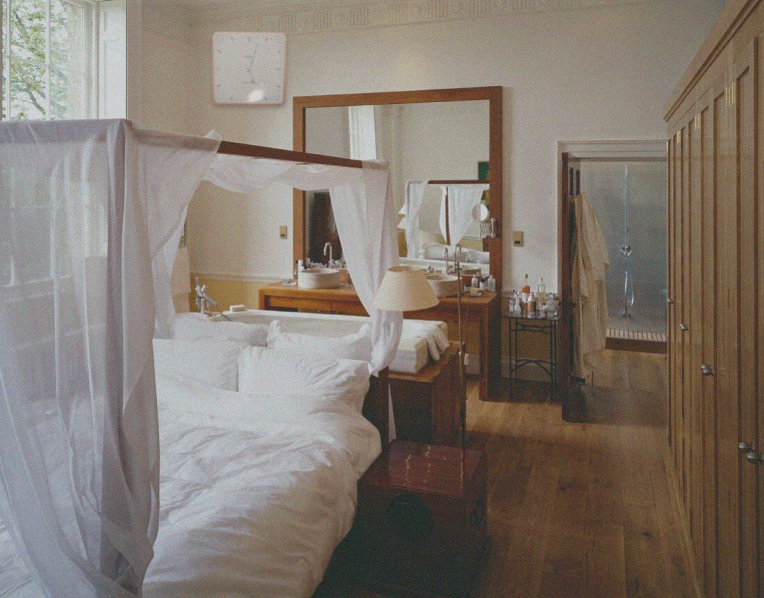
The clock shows h=5 m=3
